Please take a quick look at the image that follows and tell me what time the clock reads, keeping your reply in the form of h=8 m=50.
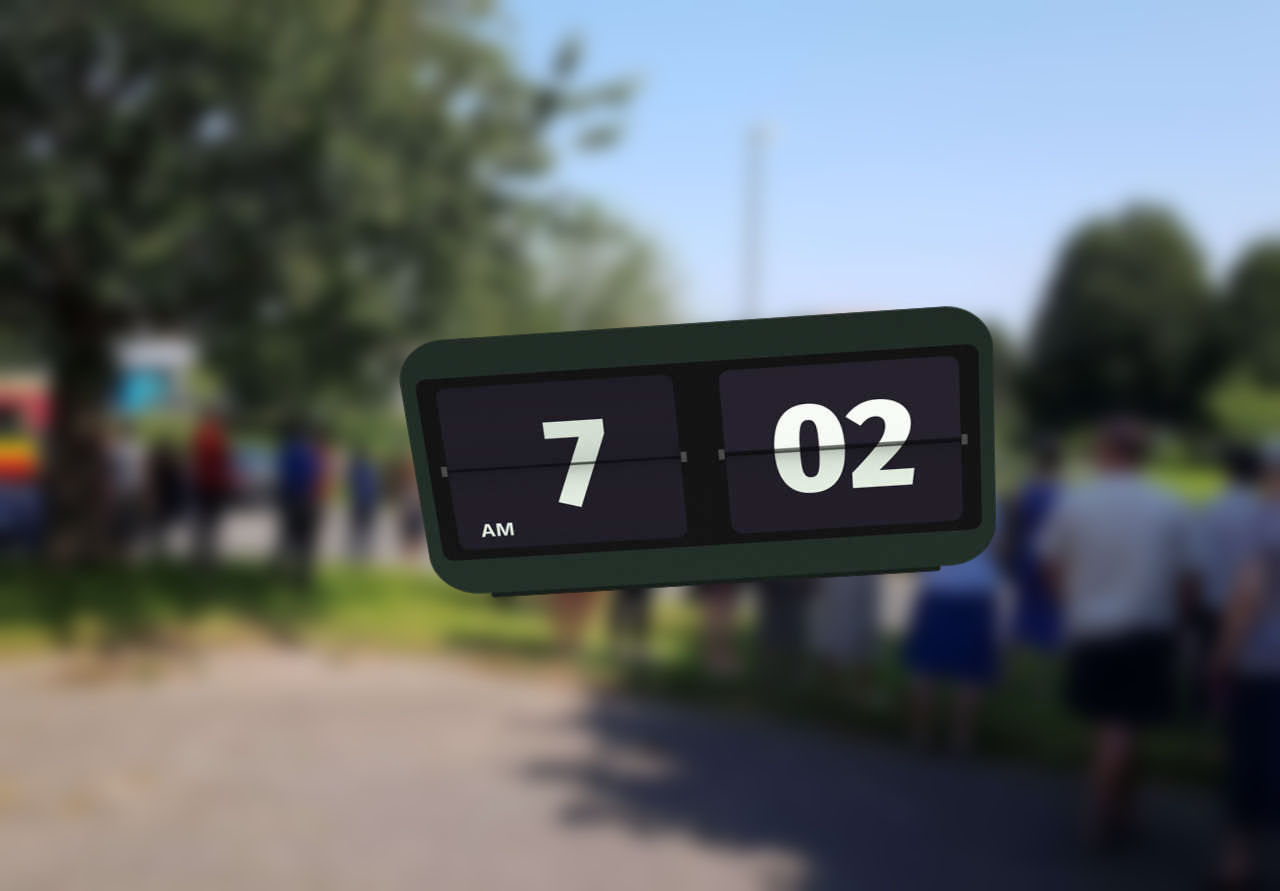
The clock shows h=7 m=2
